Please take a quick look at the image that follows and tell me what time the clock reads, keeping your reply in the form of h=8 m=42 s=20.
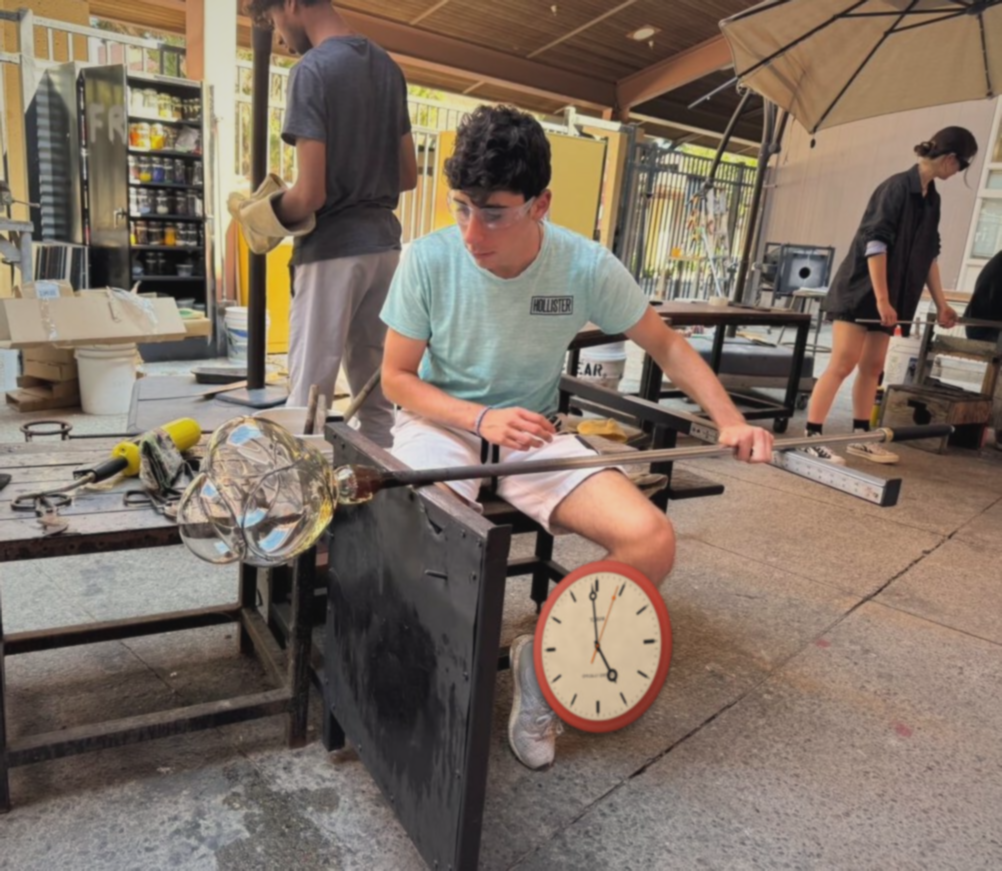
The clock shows h=4 m=59 s=4
